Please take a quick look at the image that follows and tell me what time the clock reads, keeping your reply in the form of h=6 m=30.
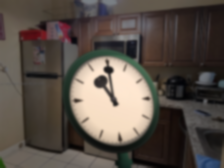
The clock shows h=11 m=0
